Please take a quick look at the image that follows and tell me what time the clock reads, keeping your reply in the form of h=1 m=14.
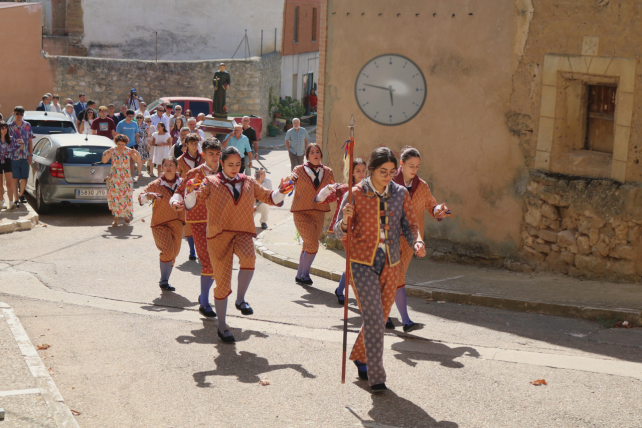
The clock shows h=5 m=47
